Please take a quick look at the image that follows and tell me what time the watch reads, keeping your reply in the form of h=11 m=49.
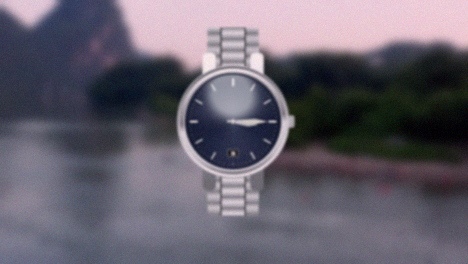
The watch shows h=3 m=15
